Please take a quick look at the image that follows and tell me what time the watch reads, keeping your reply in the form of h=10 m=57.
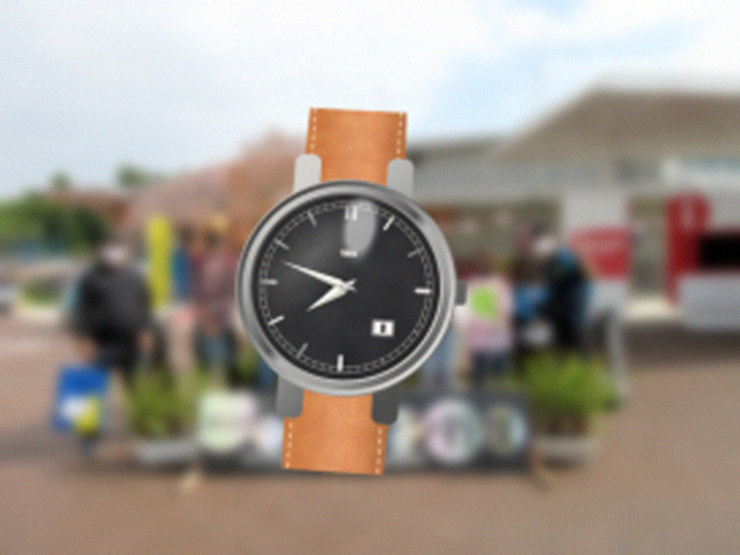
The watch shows h=7 m=48
